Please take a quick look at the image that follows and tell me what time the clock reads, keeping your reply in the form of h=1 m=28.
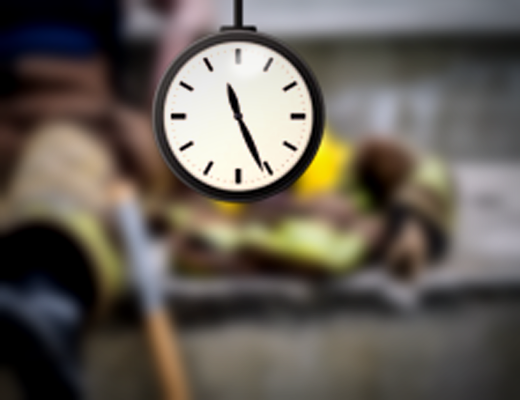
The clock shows h=11 m=26
